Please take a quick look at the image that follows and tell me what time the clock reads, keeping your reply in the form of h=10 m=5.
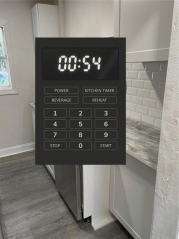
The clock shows h=0 m=54
